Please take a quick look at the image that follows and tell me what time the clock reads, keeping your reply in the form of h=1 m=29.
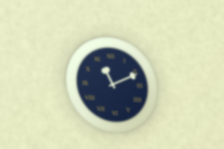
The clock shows h=11 m=11
